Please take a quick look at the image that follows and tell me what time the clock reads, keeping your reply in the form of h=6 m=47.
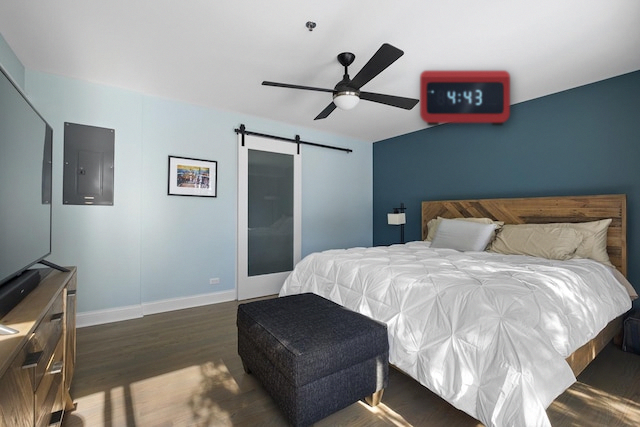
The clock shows h=4 m=43
